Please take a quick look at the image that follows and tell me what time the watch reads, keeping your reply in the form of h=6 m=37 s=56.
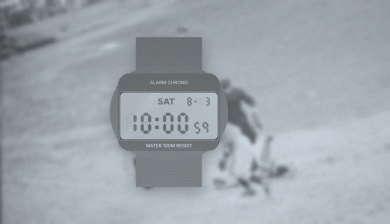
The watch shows h=10 m=0 s=59
